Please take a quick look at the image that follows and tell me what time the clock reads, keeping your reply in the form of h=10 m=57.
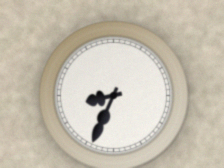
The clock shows h=8 m=34
